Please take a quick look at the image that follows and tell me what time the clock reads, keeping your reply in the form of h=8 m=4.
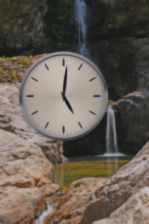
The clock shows h=5 m=1
